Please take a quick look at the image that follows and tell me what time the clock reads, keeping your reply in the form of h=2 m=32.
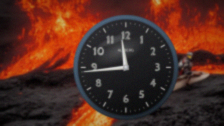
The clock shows h=11 m=44
